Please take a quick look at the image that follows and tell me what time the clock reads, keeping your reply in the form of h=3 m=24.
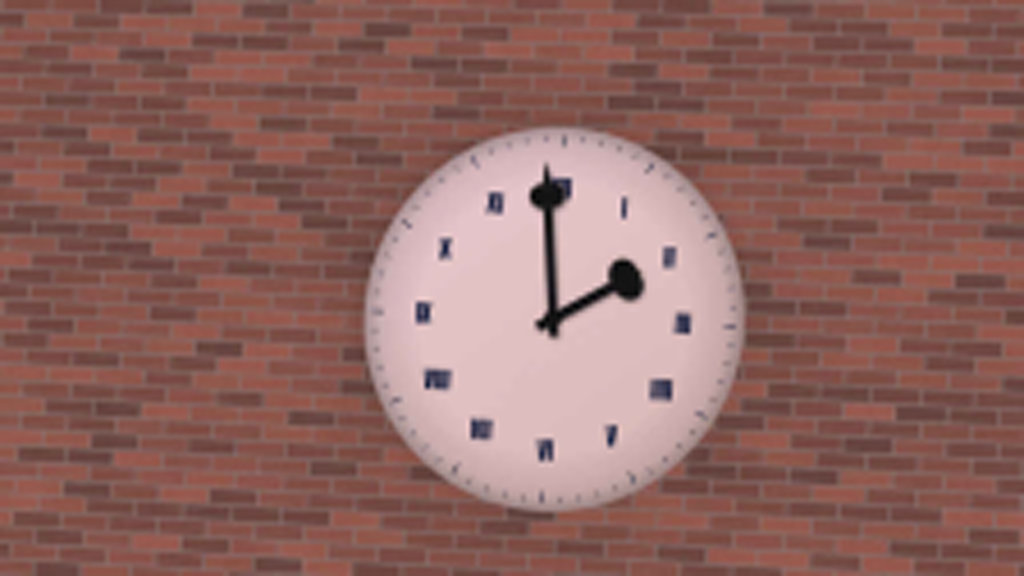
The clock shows h=1 m=59
